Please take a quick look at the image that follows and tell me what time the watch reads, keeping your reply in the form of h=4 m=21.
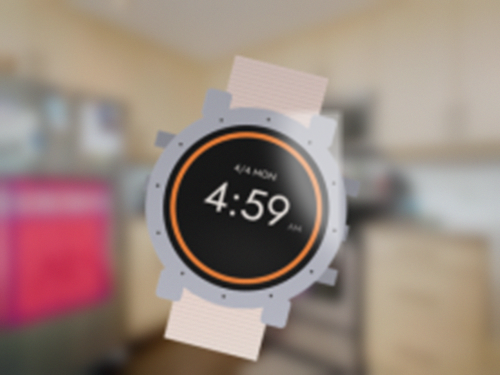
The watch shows h=4 m=59
